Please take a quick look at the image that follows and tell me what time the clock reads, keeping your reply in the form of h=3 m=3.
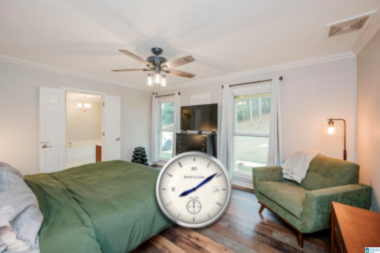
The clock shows h=8 m=9
